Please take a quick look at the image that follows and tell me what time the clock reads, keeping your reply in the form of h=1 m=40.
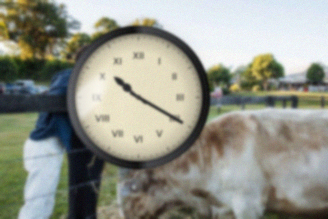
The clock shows h=10 m=20
